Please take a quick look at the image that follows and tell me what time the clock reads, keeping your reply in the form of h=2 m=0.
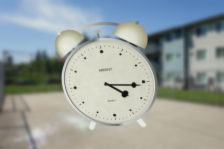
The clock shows h=4 m=16
